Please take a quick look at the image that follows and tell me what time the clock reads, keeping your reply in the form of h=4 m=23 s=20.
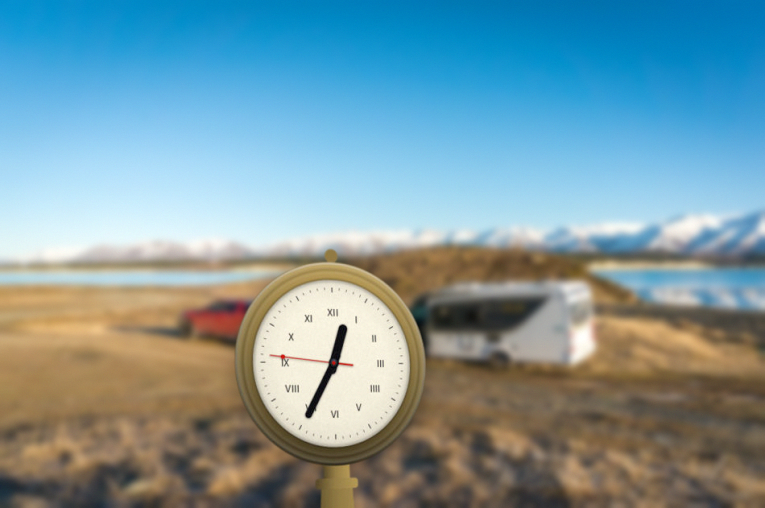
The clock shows h=12 m=34 s=46
